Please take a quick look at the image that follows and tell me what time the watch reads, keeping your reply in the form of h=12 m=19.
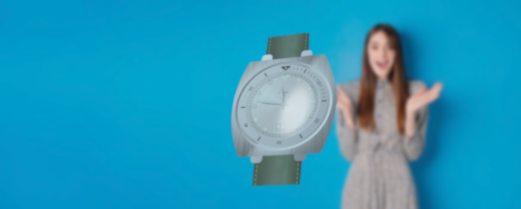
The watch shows h=11 m=47
